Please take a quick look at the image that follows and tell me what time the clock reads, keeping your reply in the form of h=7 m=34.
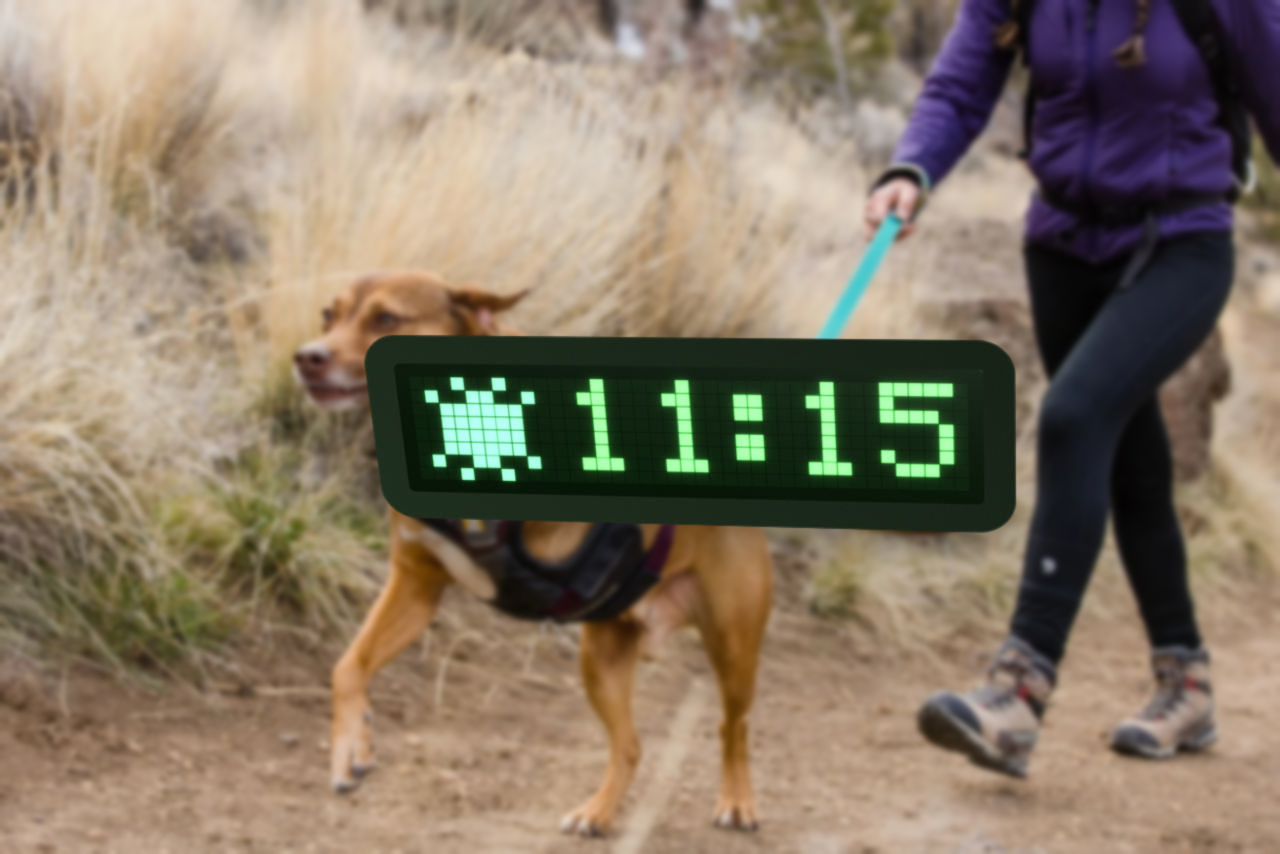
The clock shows h=11 m=15
